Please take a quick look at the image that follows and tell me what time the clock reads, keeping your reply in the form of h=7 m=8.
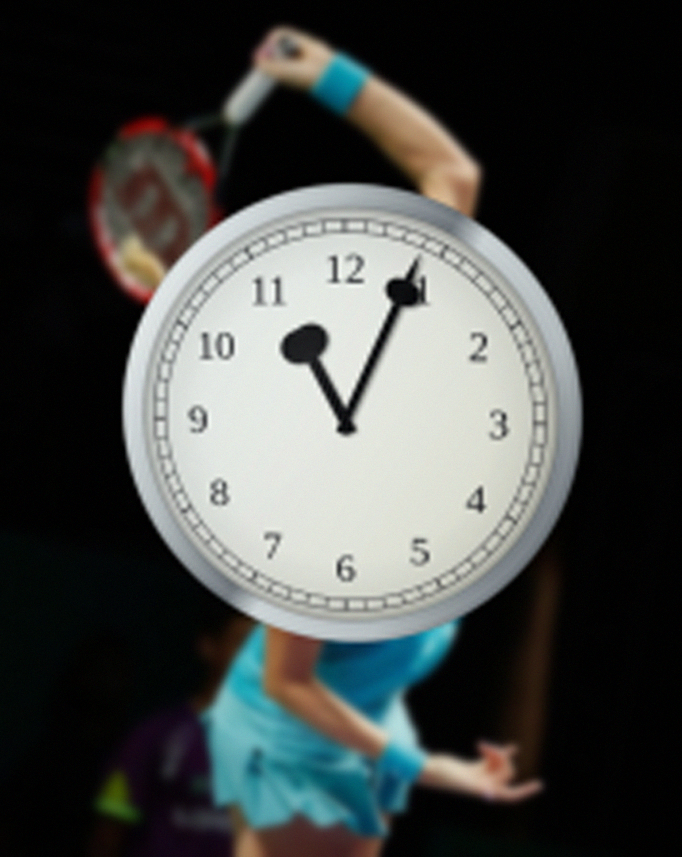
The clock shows h=11 m=4
